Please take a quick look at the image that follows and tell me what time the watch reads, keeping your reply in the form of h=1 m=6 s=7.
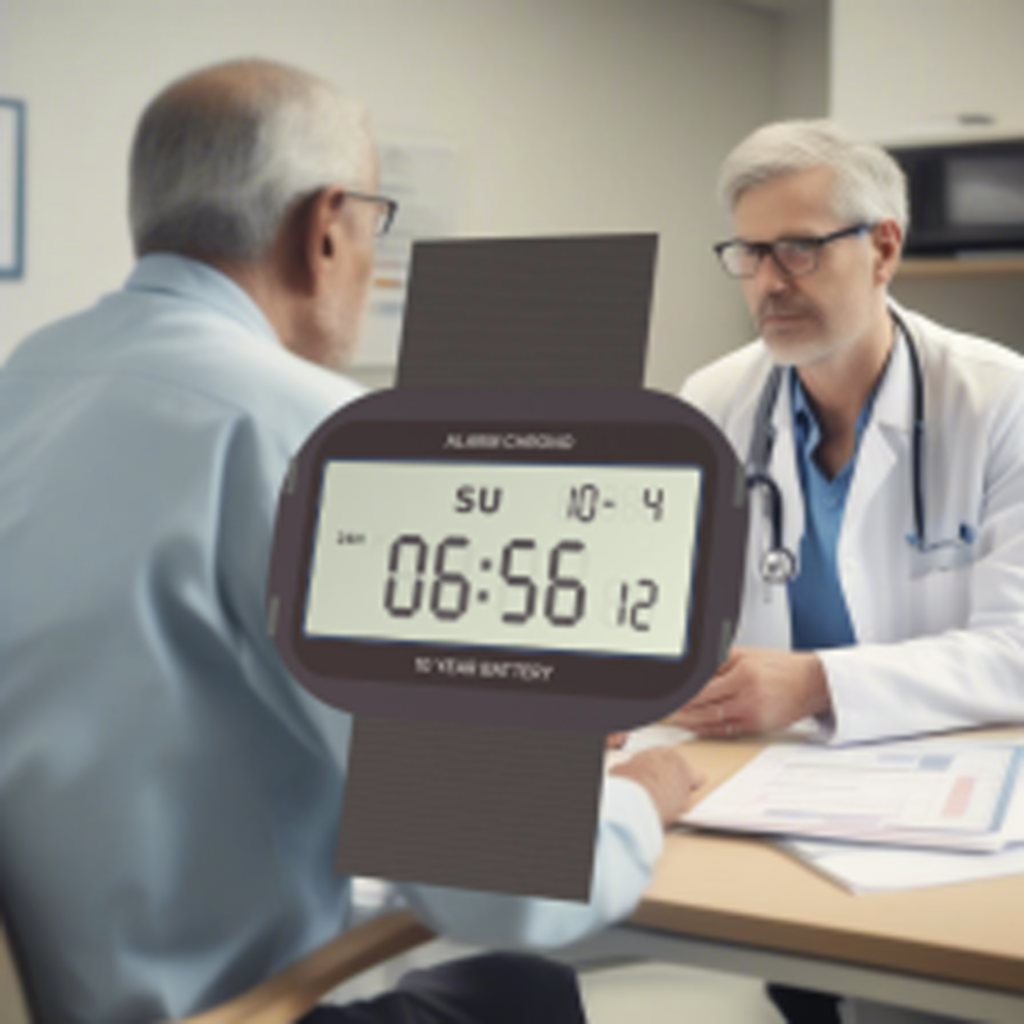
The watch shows h=6 m=56 s=12
